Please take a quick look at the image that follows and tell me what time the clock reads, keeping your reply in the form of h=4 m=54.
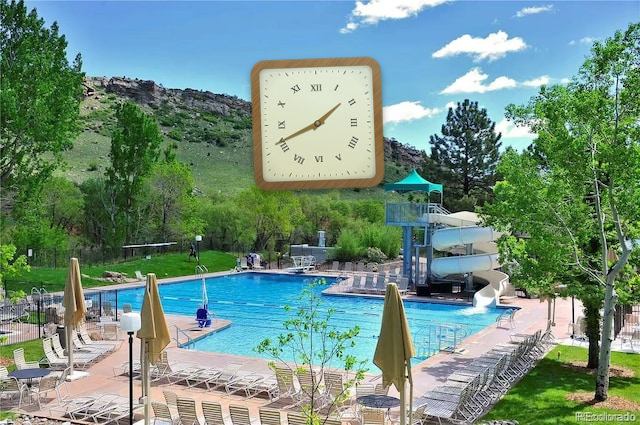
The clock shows h=1 m=41
